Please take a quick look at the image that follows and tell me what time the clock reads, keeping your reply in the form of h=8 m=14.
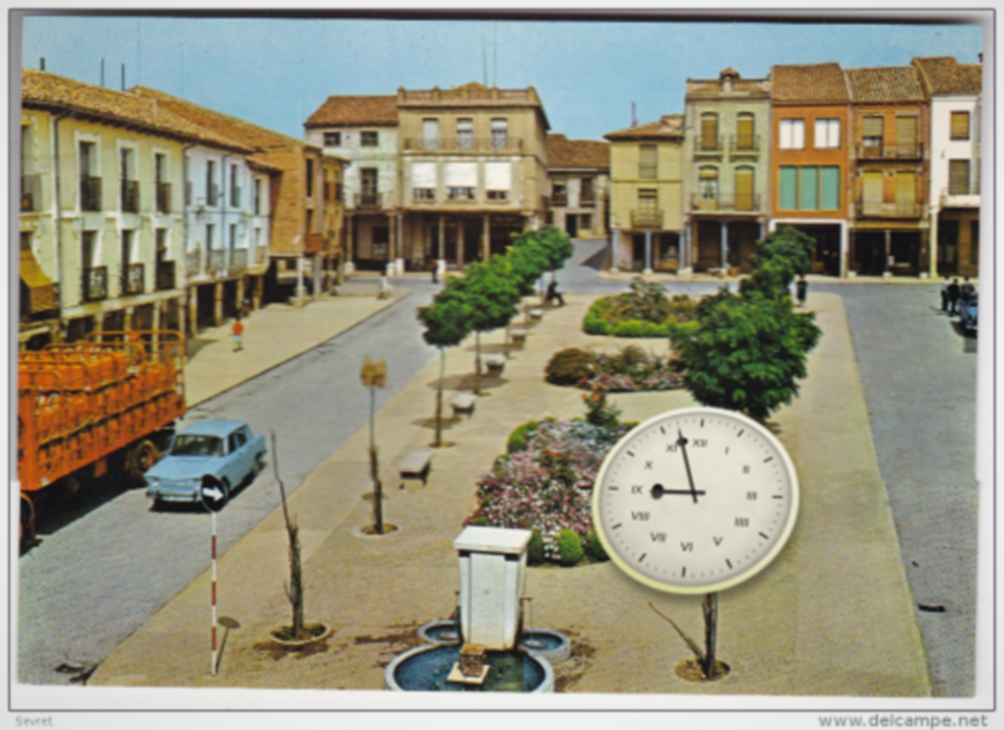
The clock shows h=8 m=57
